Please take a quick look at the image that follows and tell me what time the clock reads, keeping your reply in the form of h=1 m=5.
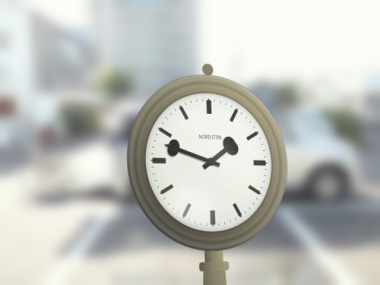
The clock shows h=1 m=48
